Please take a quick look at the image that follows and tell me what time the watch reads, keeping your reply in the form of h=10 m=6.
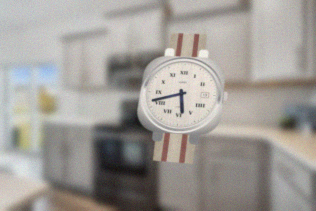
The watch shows h=5 m=42
